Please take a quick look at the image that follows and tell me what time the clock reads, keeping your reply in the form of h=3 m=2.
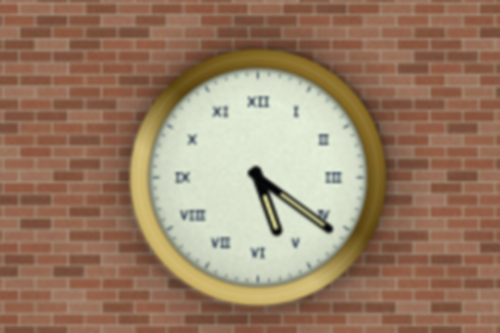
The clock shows h=5 m=21
